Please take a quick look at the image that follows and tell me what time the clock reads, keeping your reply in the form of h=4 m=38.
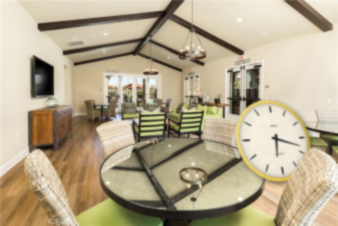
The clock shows h=6 m=18
